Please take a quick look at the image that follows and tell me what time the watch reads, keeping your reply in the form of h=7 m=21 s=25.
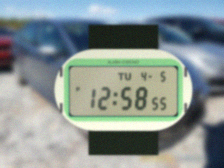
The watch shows h=12 m=58 s=55
